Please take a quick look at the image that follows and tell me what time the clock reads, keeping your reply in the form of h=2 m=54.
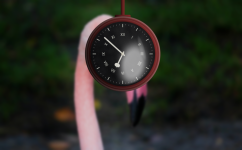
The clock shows h=6 m=52
